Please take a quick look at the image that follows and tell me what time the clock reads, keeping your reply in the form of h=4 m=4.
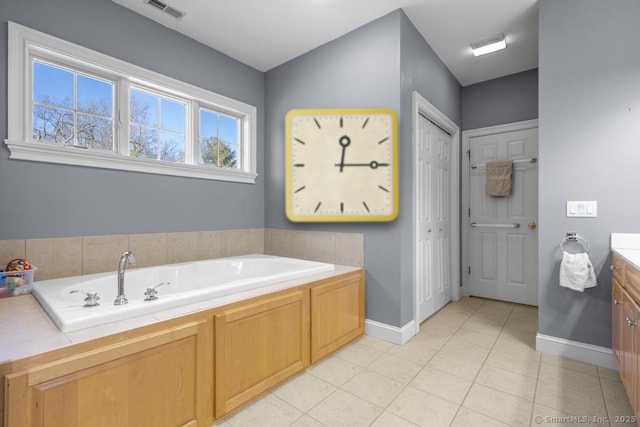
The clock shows h=12 m=15
